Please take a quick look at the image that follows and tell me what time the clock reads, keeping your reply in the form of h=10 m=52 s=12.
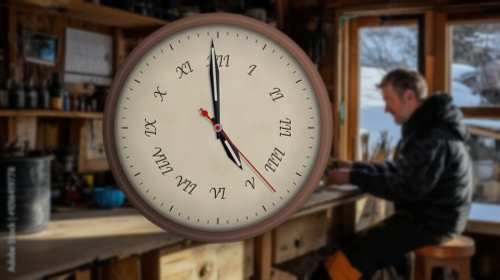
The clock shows h=4 m=59 s=23
